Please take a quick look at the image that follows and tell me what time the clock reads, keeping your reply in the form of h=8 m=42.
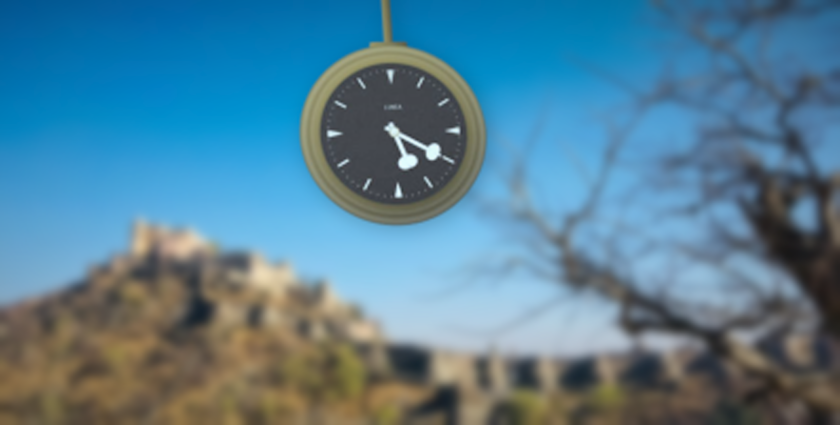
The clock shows h=5 m=20
